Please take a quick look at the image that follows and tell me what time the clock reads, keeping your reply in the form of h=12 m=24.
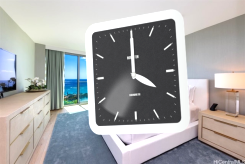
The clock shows h=4 m=0
